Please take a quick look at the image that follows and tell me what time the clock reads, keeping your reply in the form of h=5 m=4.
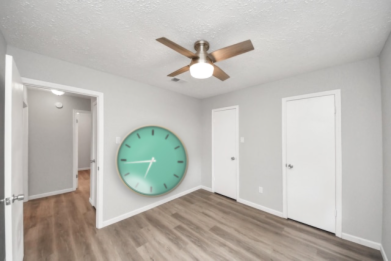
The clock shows h=6 m=44
